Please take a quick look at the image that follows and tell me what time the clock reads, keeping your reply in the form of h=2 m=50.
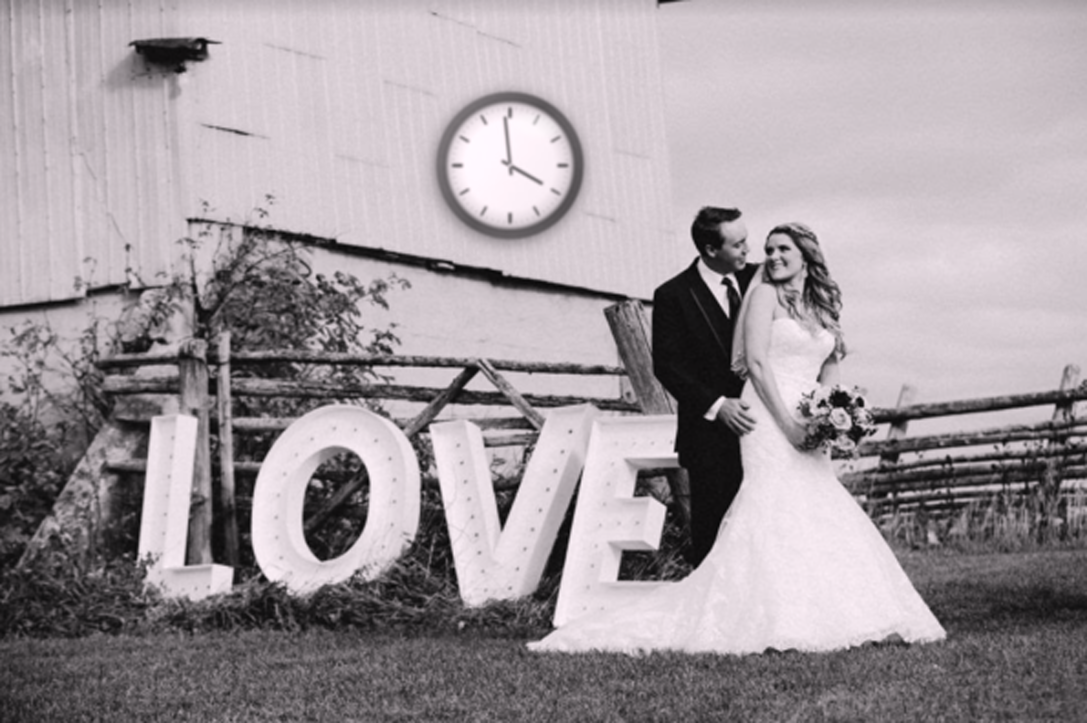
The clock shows h=3 m=59
